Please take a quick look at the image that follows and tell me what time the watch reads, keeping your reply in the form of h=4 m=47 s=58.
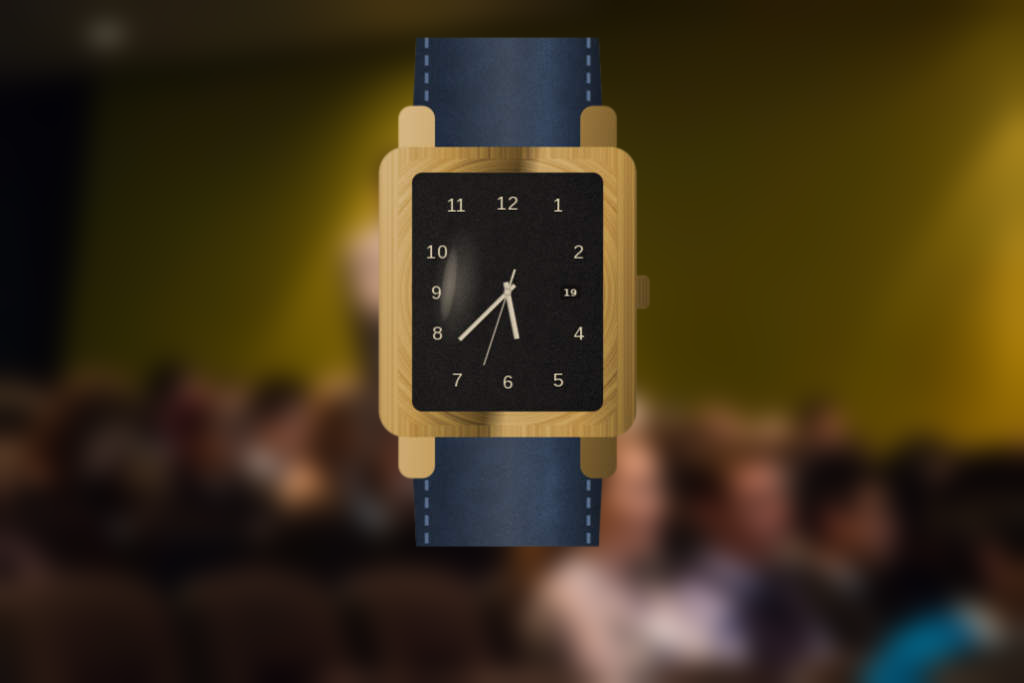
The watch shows h=5 m=37 s=33
